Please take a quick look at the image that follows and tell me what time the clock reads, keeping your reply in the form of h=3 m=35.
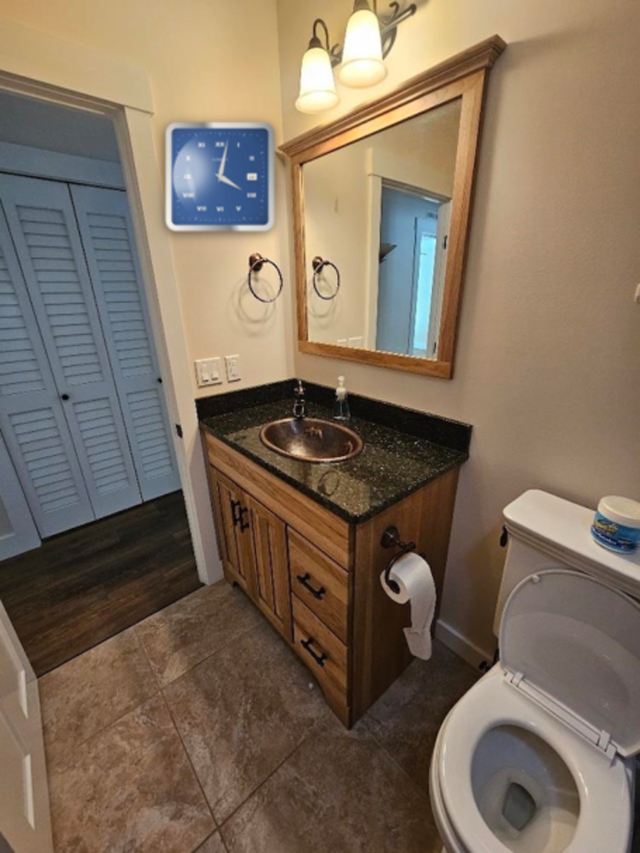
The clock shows h=4 m=2
